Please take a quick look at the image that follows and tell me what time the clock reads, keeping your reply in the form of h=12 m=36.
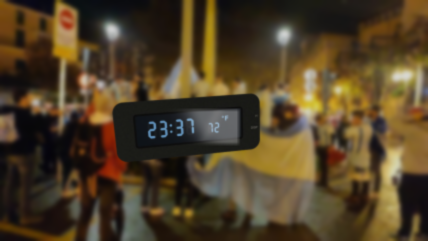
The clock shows h=23 m=37
